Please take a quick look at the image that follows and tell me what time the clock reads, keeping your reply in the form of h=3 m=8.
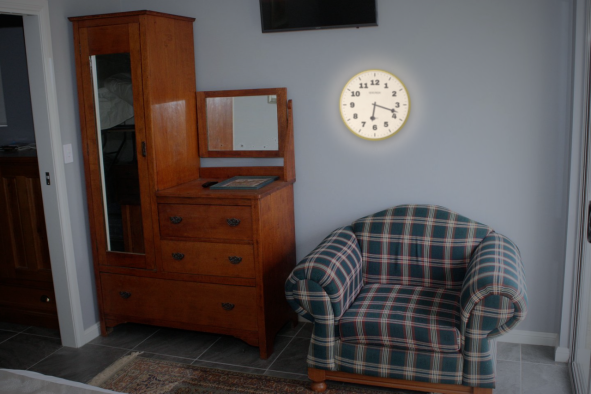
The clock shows h=6 m=18
